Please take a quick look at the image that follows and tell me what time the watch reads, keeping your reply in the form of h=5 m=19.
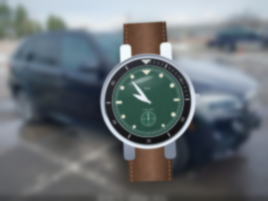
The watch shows h=9 m=54
